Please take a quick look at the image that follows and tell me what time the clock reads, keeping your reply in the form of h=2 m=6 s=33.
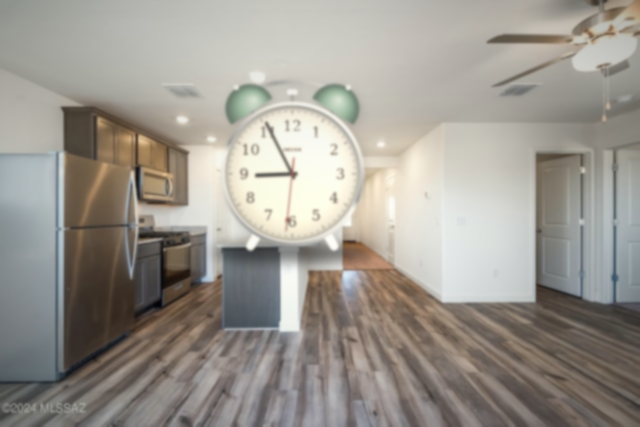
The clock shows h=8 m=55 s=31
